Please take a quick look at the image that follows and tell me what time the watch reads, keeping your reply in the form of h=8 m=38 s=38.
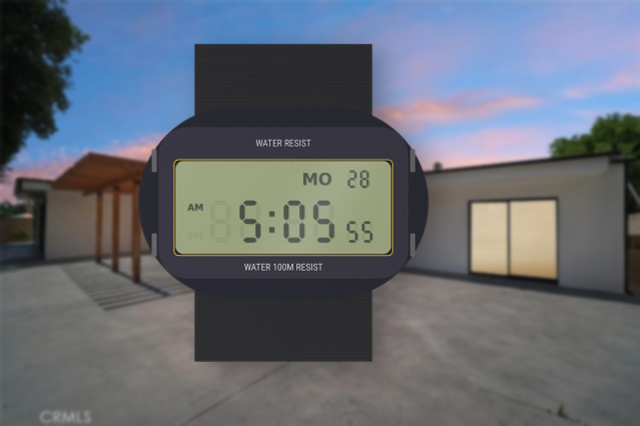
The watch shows h=5 m=5 s=55
